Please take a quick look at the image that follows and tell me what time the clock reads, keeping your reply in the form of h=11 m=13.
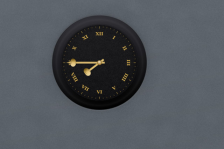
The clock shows h=7 m=45
